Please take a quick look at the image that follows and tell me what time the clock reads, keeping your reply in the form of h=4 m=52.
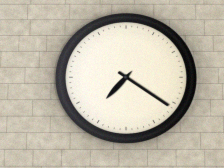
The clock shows h=7 m=21
